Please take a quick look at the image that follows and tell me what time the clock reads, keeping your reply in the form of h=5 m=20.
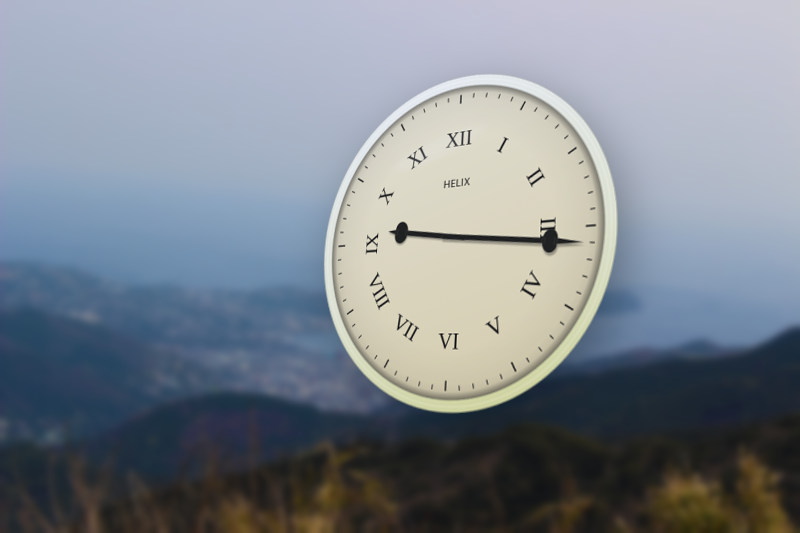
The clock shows h=9 m=16
